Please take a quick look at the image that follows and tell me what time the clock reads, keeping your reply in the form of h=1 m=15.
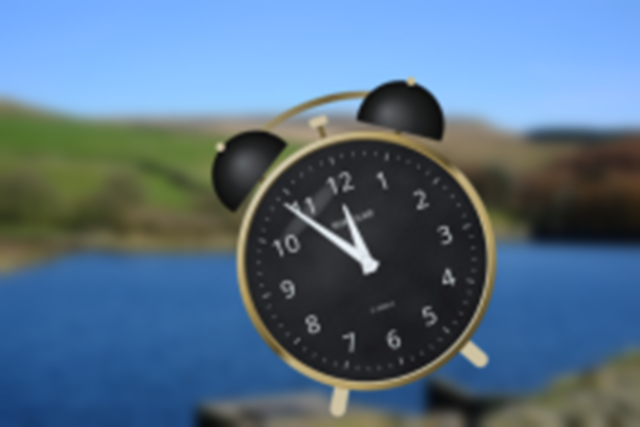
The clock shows h=11 m=54
